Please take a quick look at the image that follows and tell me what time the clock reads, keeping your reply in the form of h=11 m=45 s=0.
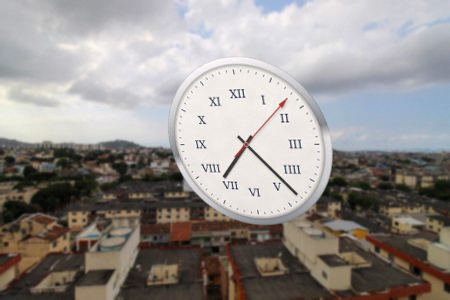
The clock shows h=7 m=23 s=8
